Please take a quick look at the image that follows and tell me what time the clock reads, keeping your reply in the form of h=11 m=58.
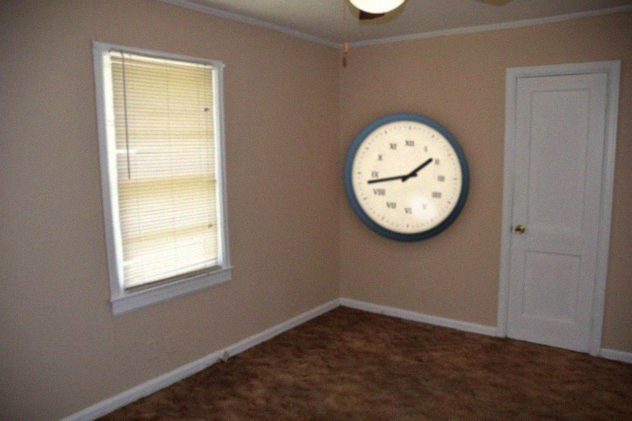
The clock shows h=1 m=43
